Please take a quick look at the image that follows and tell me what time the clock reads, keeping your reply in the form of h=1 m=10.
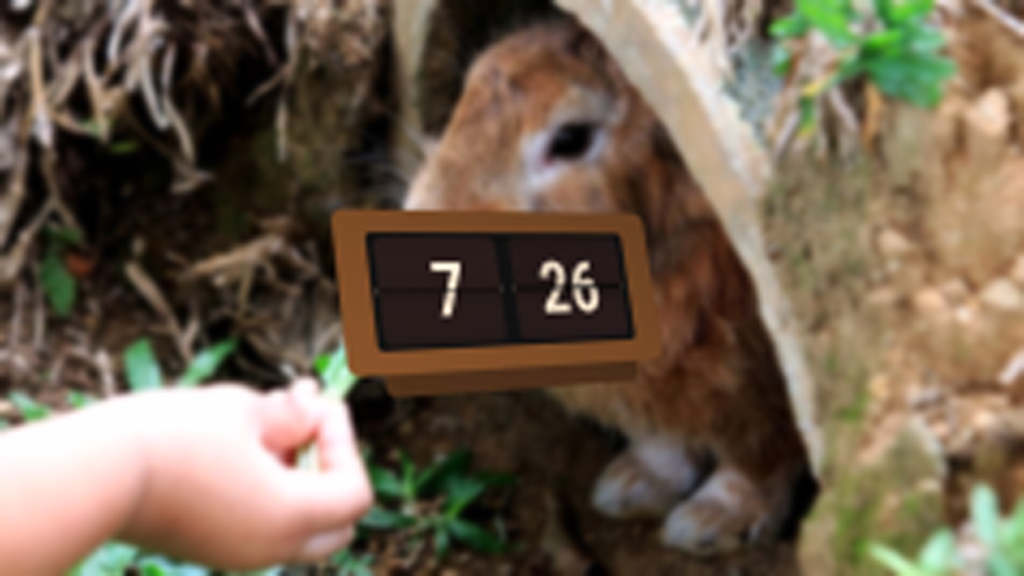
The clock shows h=7 m=26
